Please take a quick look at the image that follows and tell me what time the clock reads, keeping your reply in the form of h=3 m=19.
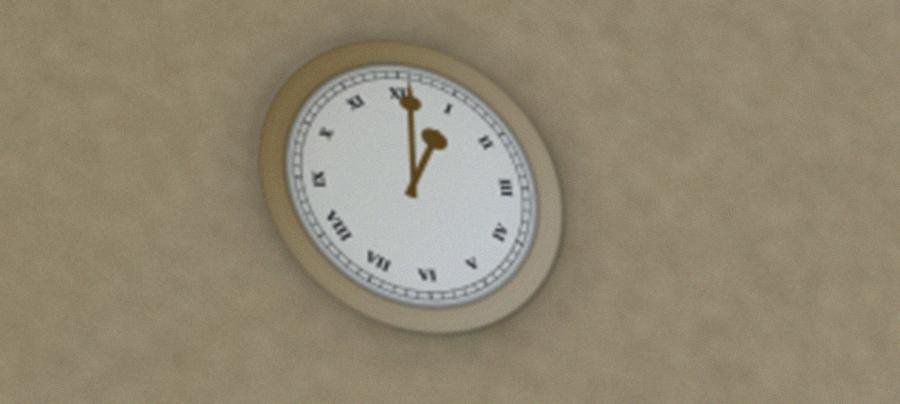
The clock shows h=1 m=1
